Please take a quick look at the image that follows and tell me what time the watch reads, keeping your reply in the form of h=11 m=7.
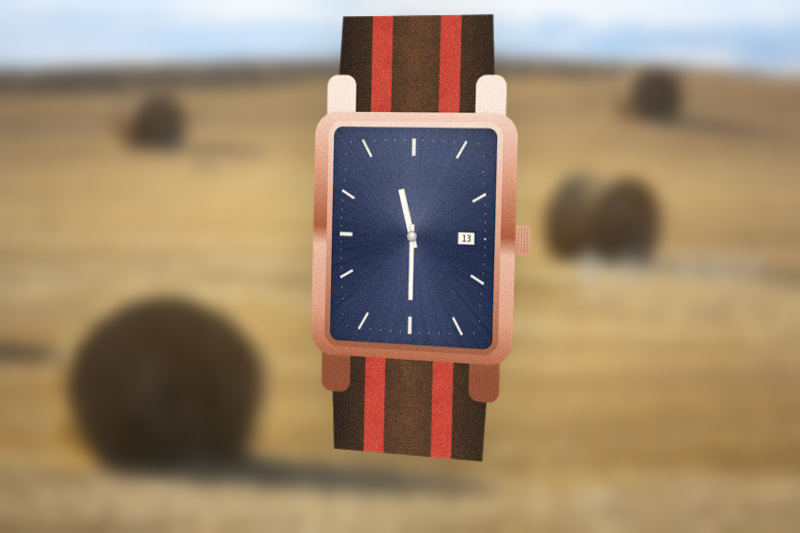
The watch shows h=11 m=30
